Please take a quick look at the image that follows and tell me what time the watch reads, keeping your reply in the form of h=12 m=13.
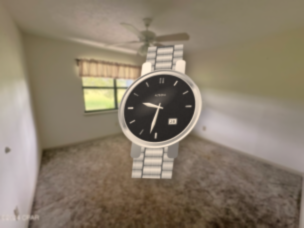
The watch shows h=9 m=32
